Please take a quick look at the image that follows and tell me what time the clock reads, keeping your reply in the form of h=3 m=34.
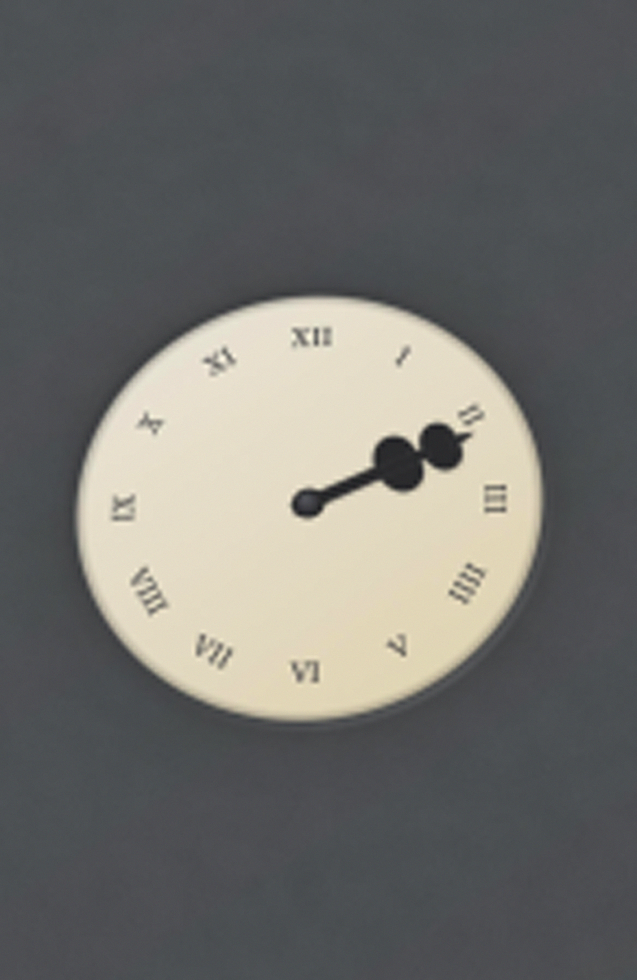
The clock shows h=2 m=11
